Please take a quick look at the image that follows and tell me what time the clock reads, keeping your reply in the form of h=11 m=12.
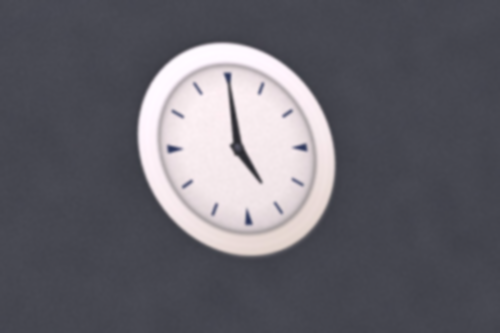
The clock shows h=5 m=0
